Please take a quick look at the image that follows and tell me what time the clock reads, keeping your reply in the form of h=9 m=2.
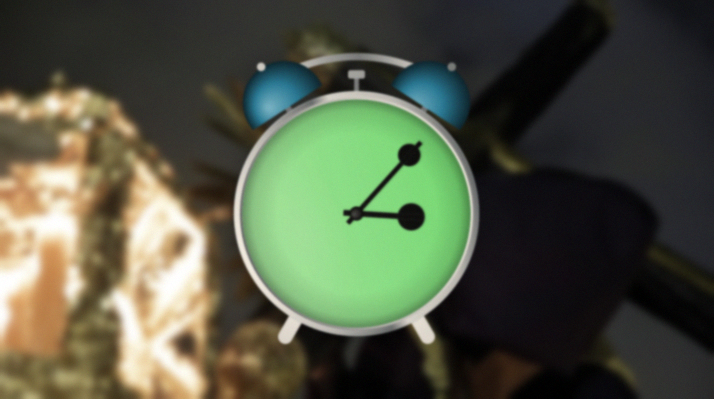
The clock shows h=3 m=7
